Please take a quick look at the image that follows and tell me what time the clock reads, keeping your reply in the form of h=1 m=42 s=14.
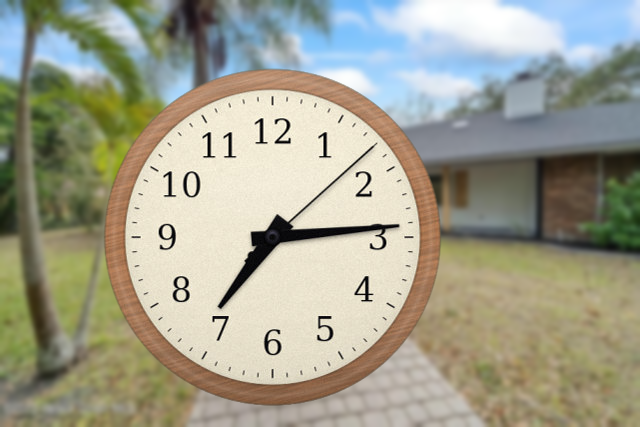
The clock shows h=7 m=14 s=8
